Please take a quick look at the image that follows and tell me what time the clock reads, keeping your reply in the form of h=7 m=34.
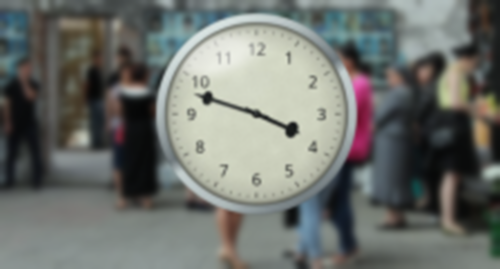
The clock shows h=3 m=48
